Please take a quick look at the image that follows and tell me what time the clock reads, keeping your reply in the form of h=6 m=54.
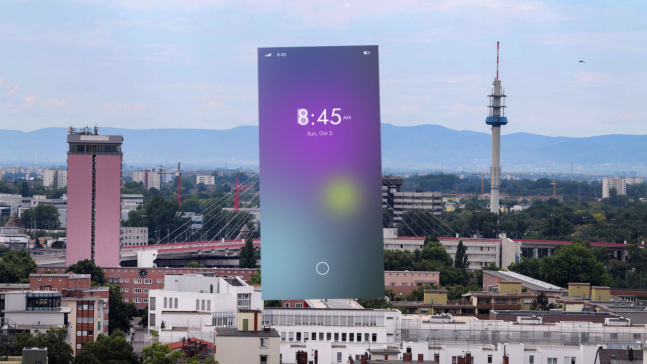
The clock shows h=8 m=45
